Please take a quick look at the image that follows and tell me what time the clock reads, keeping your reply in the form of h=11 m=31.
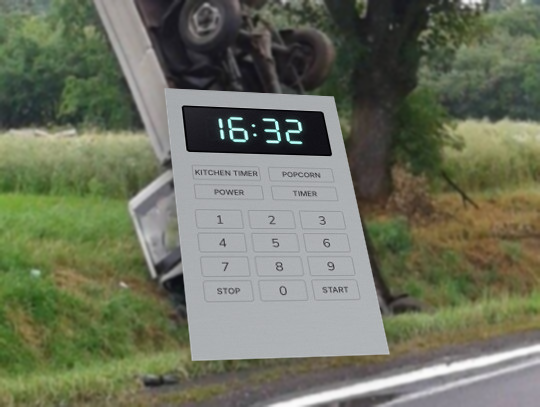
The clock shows h=16 m=32
